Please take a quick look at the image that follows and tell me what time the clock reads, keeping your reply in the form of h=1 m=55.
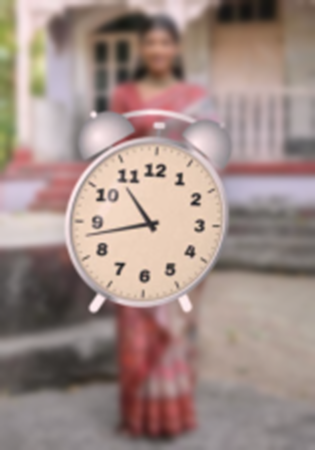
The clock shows h=10 m=43
